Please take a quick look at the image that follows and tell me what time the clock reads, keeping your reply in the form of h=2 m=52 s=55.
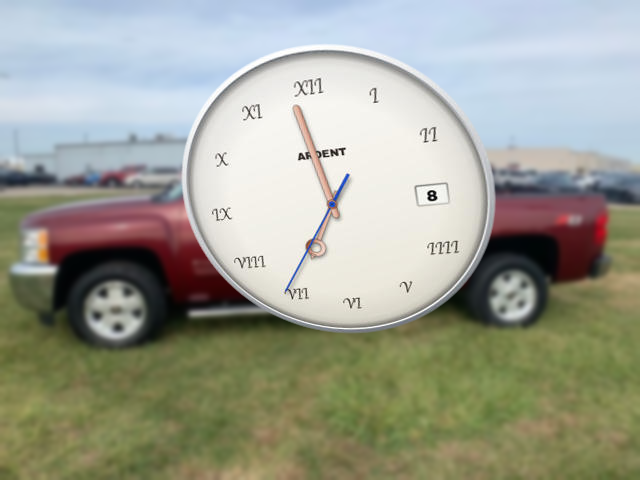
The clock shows h=6 m=58 s=36
